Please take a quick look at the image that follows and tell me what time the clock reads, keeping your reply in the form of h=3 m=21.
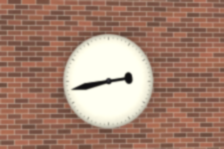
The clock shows h=2 m=43
